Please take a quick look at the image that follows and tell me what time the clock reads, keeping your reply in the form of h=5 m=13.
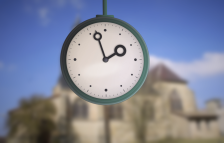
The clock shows h=1 m=57
